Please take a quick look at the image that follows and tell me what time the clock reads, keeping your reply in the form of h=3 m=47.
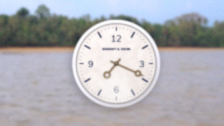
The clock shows h=7 m=19
